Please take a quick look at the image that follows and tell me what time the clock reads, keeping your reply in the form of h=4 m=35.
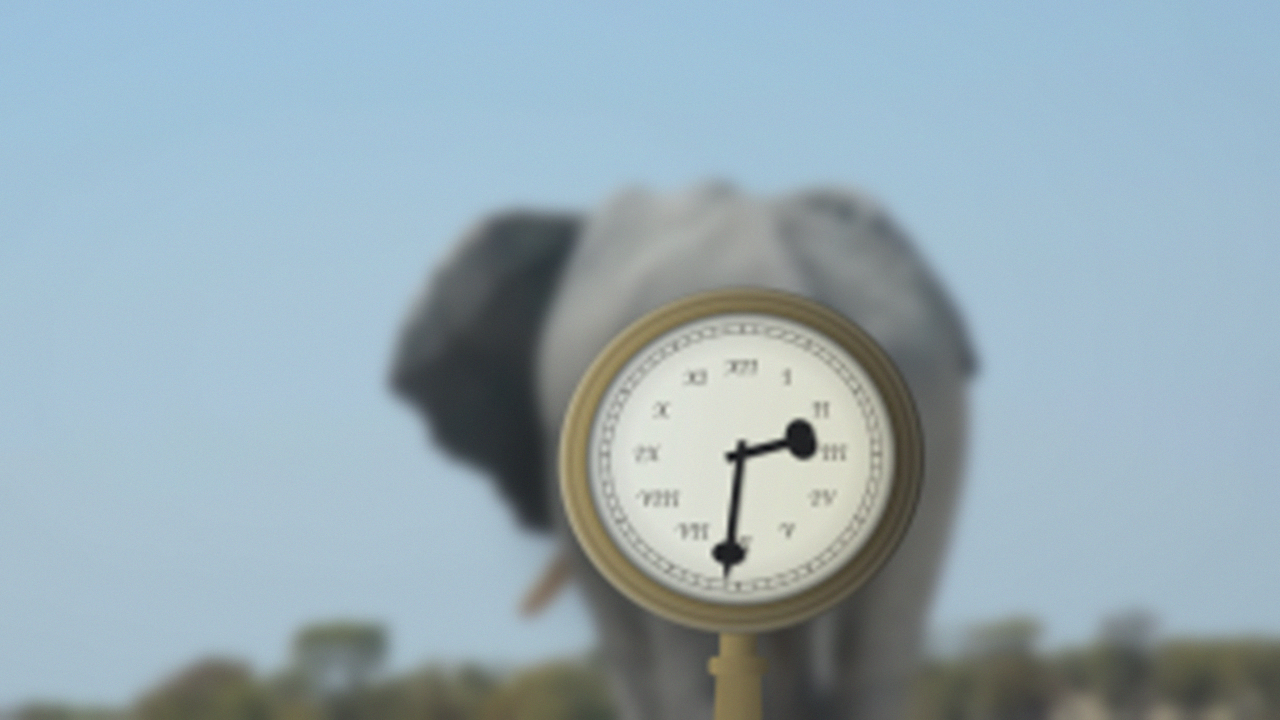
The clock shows h=2 m=31
